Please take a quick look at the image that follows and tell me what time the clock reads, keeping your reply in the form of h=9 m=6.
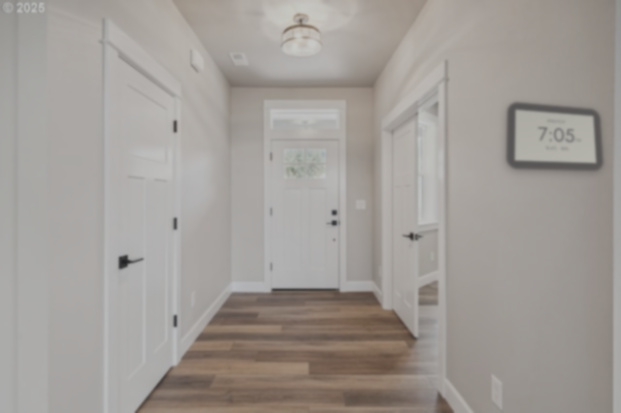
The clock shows h=7 m=5
